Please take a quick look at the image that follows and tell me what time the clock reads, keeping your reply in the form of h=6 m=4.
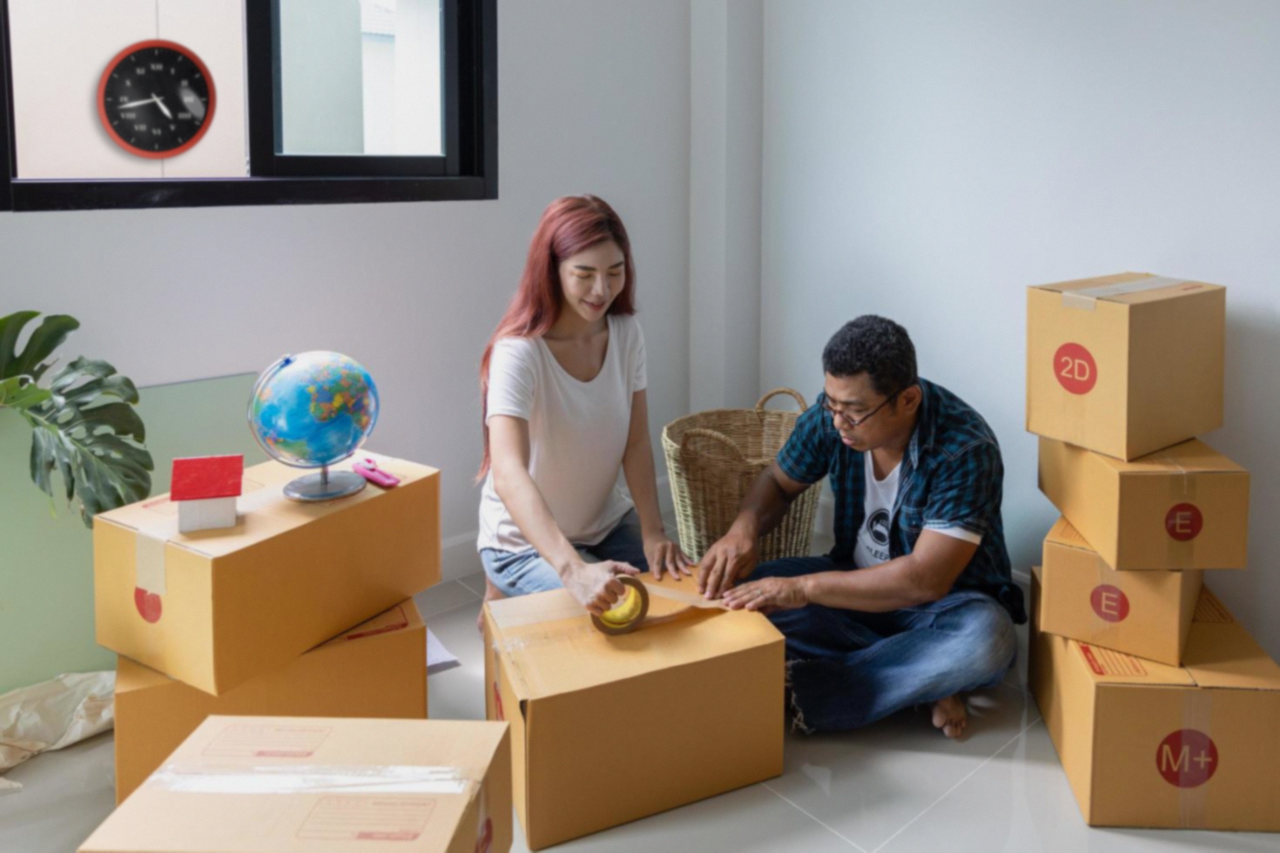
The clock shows h=4 m=43
